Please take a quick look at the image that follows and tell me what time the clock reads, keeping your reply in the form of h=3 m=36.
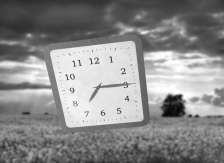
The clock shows h=7 m=15
